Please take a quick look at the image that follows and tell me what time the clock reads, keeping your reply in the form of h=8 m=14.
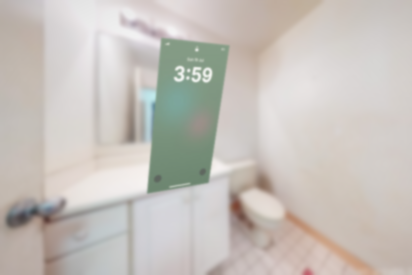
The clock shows h=3 m=59
